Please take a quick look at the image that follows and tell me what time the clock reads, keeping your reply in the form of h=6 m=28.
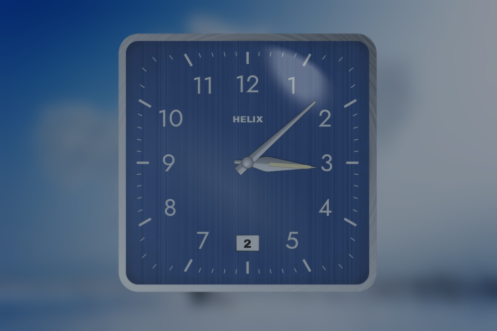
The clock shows h=3 m=8
